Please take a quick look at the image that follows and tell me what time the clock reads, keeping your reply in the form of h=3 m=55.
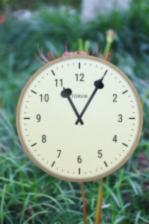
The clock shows h=11 m=5
